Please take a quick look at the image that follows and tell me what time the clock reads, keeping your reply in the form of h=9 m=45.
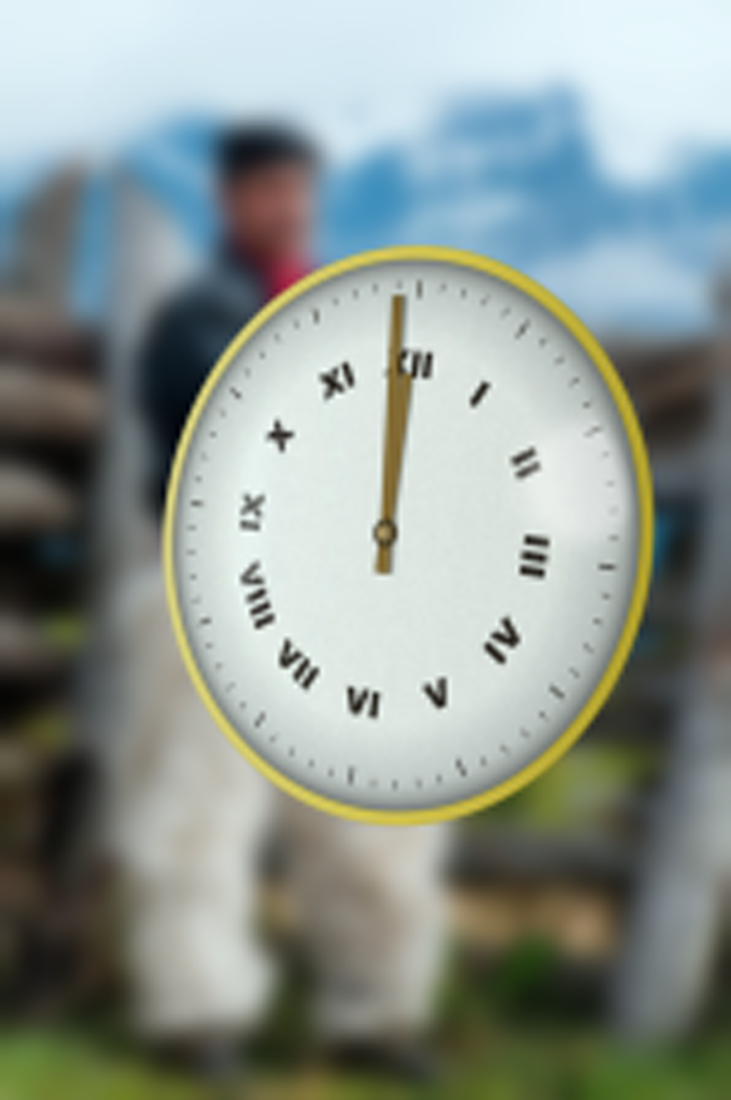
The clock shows h=11 m=59
